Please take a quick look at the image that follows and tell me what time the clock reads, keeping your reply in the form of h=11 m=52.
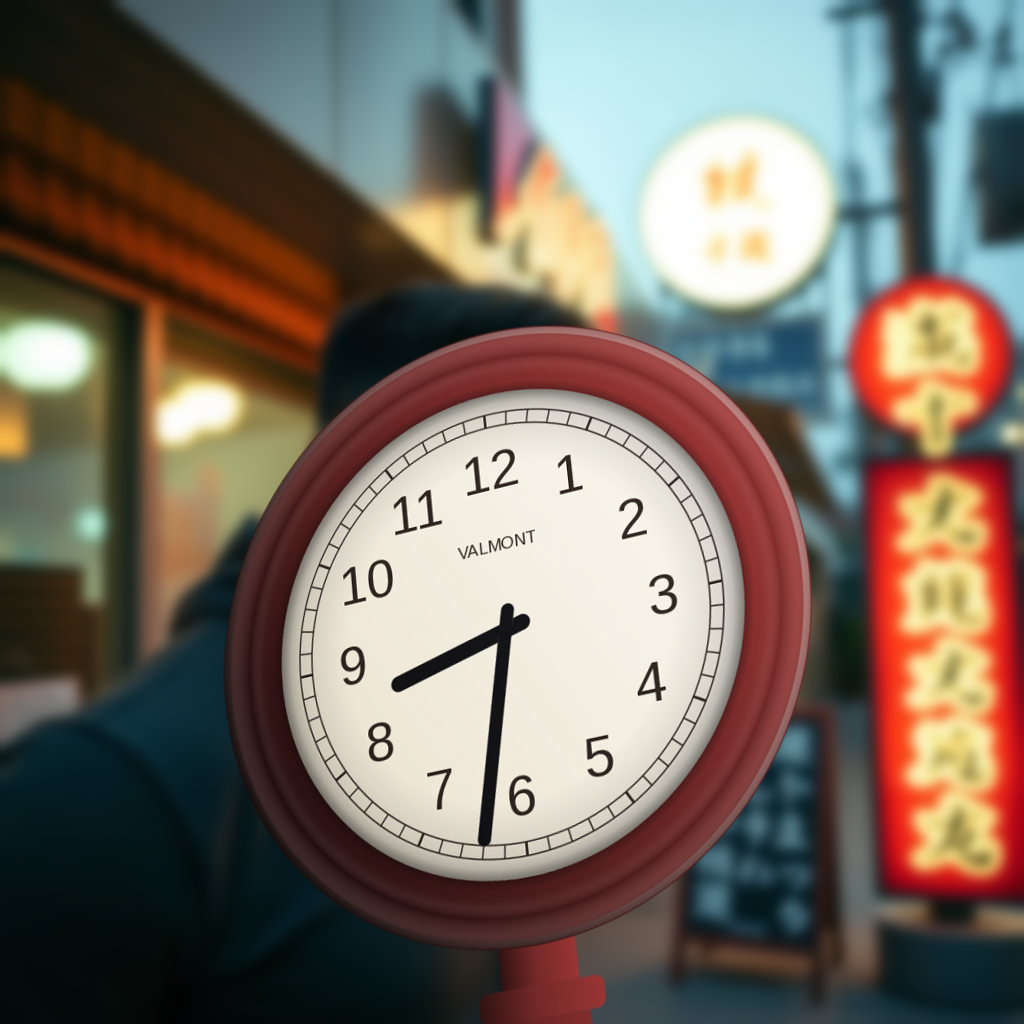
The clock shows h=8 m=32
